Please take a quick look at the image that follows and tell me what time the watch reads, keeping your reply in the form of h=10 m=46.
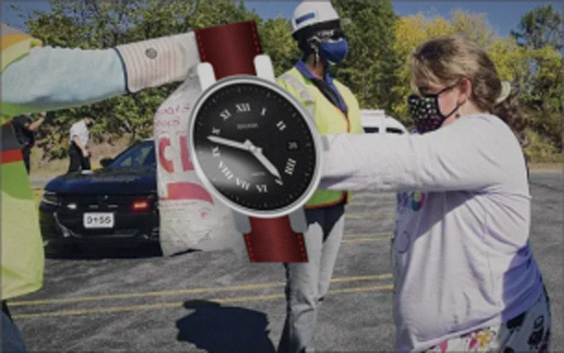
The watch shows h=4 m=48
